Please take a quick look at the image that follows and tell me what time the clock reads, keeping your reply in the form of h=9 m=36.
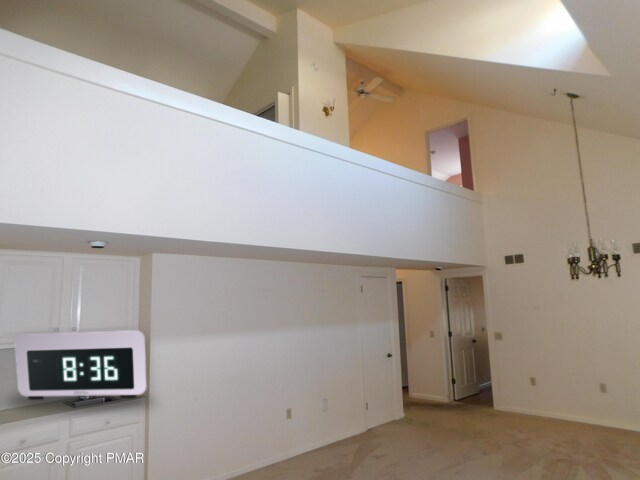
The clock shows h=8 m=36
